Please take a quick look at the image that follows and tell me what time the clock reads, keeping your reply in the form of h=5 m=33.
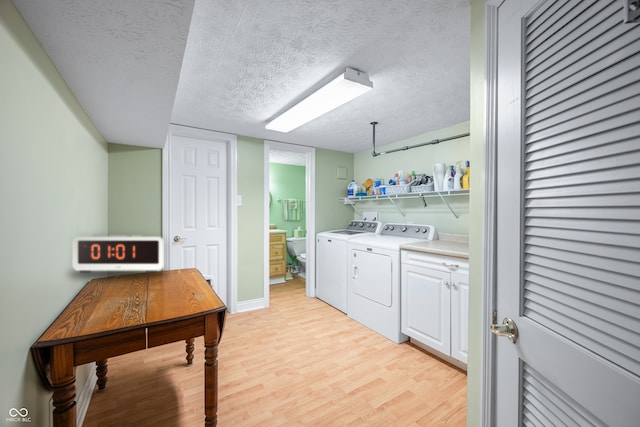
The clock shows h=1 m=1
